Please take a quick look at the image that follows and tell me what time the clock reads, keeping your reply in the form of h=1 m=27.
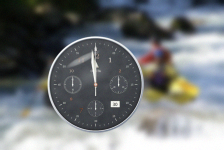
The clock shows h=11 m=59
